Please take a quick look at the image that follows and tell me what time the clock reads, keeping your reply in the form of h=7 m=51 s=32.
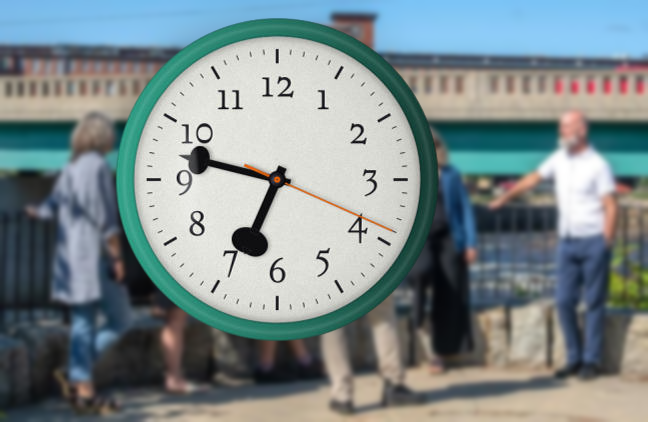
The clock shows h=6 m=47 s=19
